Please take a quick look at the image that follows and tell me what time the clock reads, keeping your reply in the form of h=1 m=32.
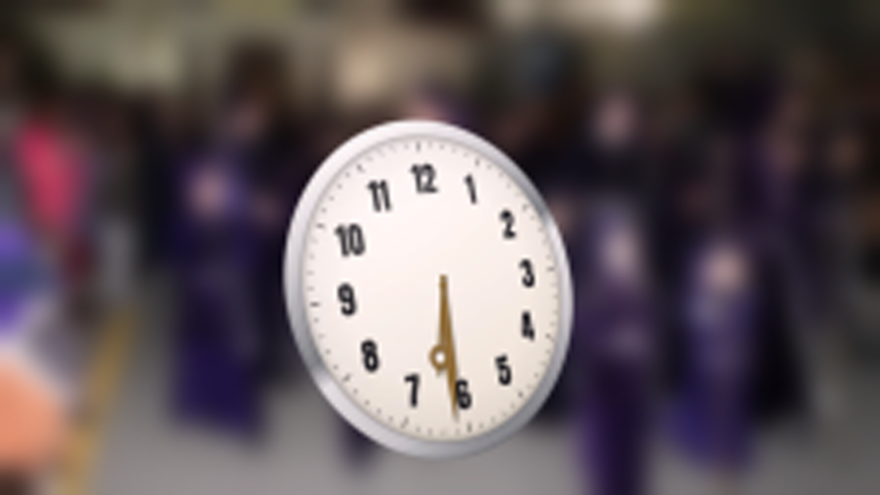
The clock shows h=6 m=31
